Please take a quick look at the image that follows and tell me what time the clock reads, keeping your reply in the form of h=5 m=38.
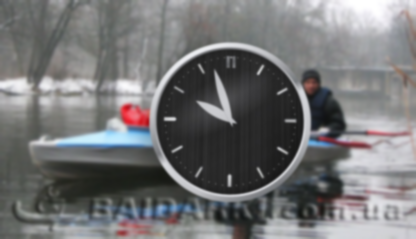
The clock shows h=9 m=57
